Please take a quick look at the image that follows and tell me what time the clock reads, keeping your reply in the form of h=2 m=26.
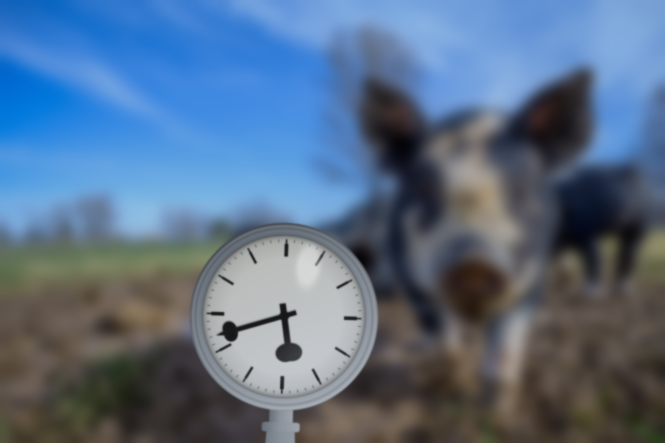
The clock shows h=5 m=42
